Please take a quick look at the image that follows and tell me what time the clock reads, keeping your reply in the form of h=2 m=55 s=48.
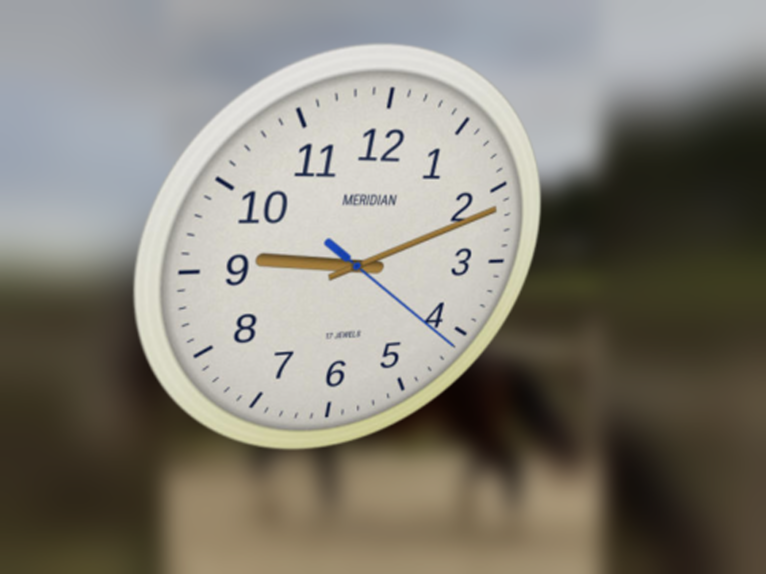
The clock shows h=9 m=11 s=21
